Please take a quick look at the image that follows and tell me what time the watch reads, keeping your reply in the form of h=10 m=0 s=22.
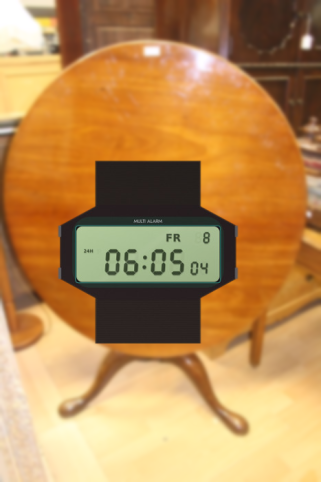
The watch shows h=6 m=5 s=4
